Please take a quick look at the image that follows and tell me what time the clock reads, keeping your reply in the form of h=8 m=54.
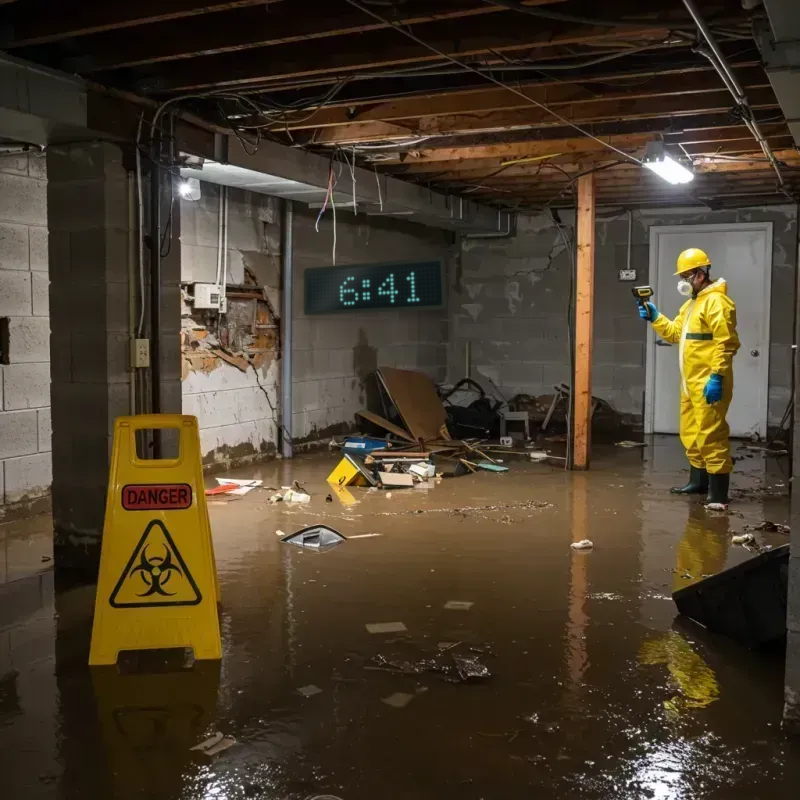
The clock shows h=6 m=41
